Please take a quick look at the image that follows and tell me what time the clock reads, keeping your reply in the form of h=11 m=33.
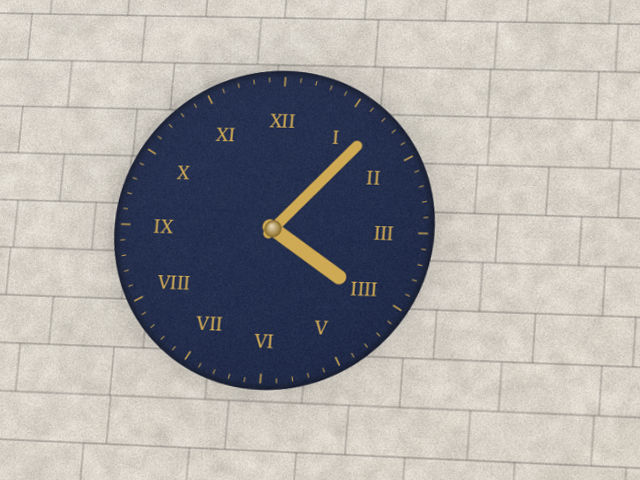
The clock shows h=4 m=7
